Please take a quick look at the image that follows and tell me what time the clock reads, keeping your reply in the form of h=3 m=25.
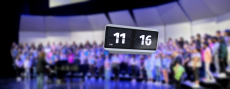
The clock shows h=11 m=16
